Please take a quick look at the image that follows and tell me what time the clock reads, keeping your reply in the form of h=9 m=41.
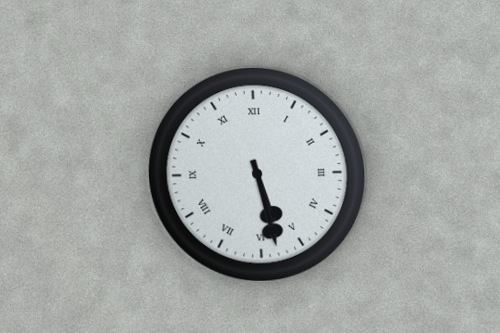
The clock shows h=5 m=28
